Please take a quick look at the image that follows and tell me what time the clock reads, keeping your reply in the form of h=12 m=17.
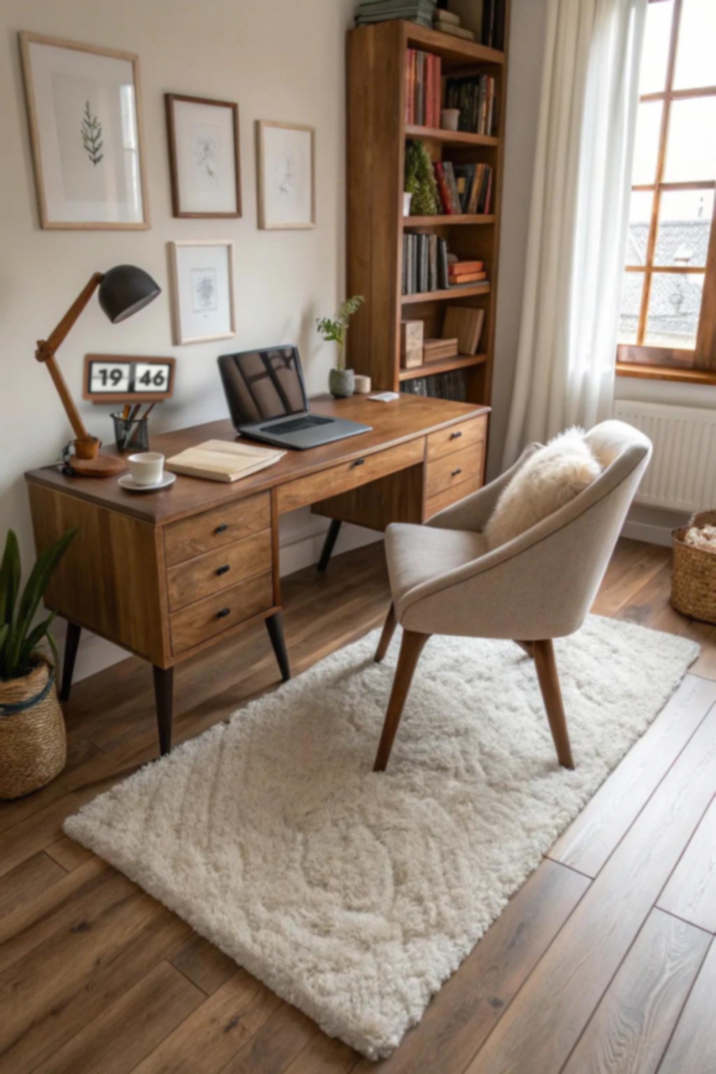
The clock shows h=19 m=46
